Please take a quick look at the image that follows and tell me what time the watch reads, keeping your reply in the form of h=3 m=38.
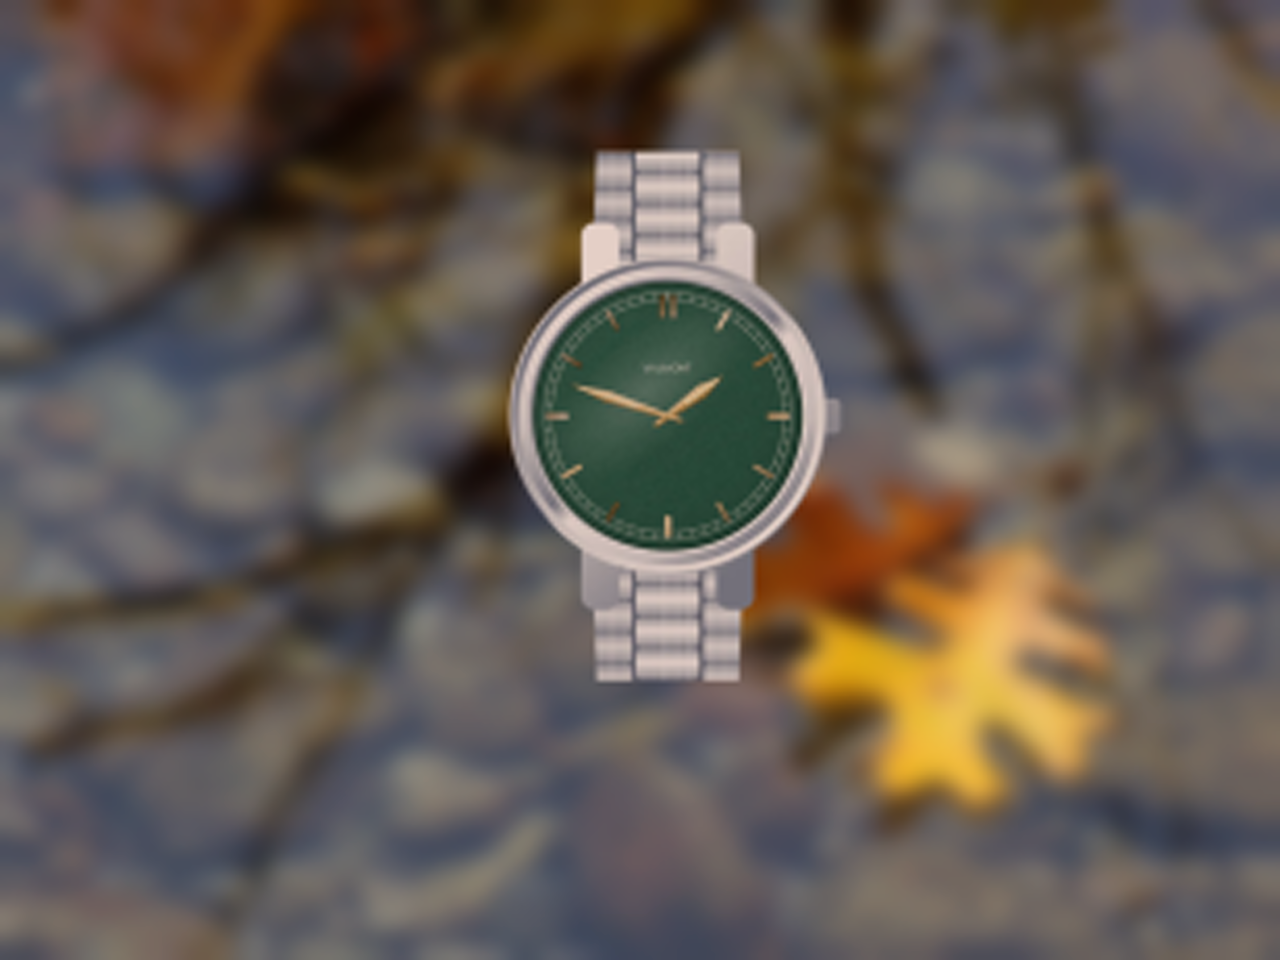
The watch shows h=1 m=48
